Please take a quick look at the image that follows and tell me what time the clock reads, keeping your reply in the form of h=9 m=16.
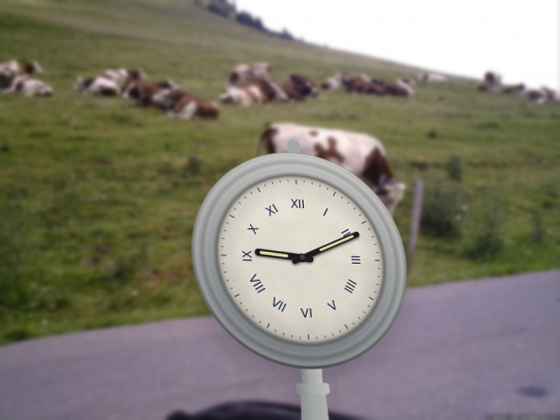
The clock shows h=9 m=11
